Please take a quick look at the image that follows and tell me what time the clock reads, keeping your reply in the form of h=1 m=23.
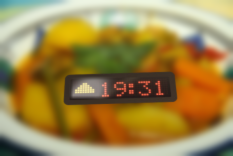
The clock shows h=19 m=31
